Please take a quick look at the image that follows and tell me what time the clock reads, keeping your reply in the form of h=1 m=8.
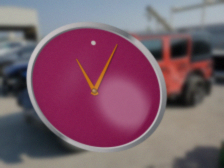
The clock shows h=11 m=4
